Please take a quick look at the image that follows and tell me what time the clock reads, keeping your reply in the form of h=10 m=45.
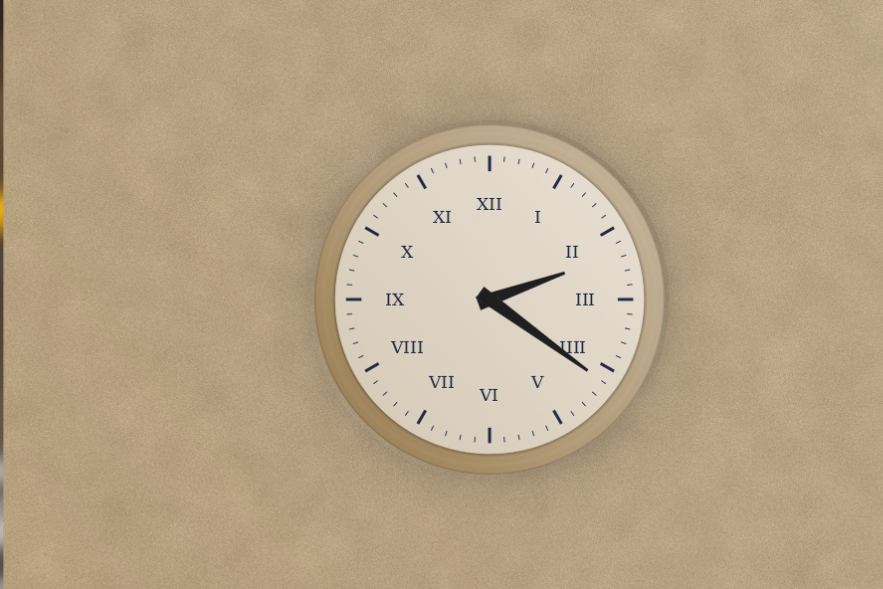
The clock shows h=2 m=21
